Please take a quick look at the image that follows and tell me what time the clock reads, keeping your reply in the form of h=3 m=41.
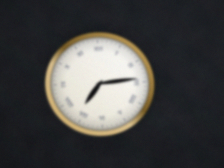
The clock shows h=7 m=14
